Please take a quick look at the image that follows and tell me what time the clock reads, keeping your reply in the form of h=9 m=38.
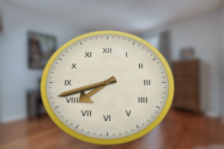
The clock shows h=7 m=42
